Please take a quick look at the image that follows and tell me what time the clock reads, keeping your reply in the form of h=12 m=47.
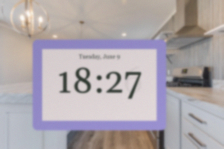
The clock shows h=18 m=27
